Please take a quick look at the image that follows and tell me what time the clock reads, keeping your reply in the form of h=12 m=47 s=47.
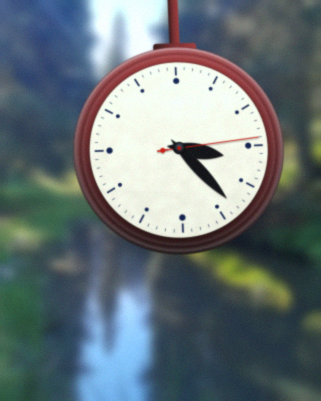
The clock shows h=3 m=23 s=14
